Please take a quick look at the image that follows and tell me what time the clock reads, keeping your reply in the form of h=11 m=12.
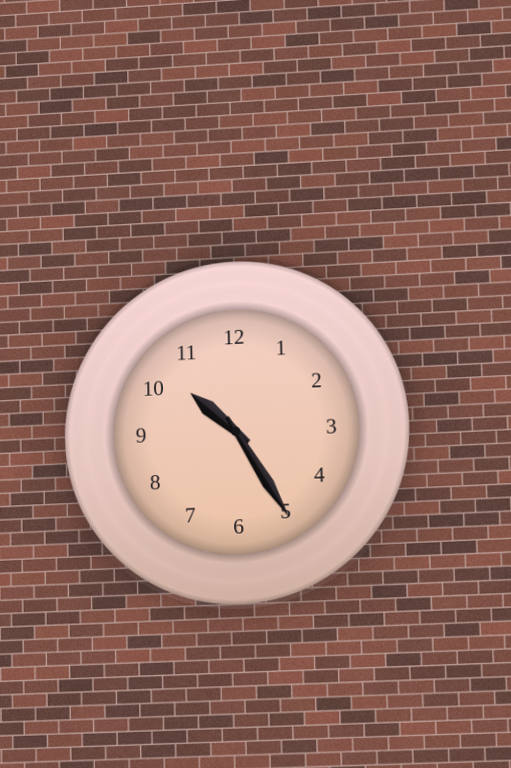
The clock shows h=10 m=25
